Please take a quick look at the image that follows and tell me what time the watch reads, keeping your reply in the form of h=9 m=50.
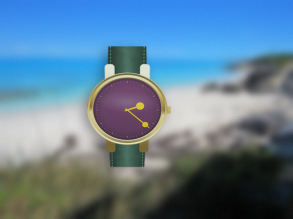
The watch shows h=2 m=22
